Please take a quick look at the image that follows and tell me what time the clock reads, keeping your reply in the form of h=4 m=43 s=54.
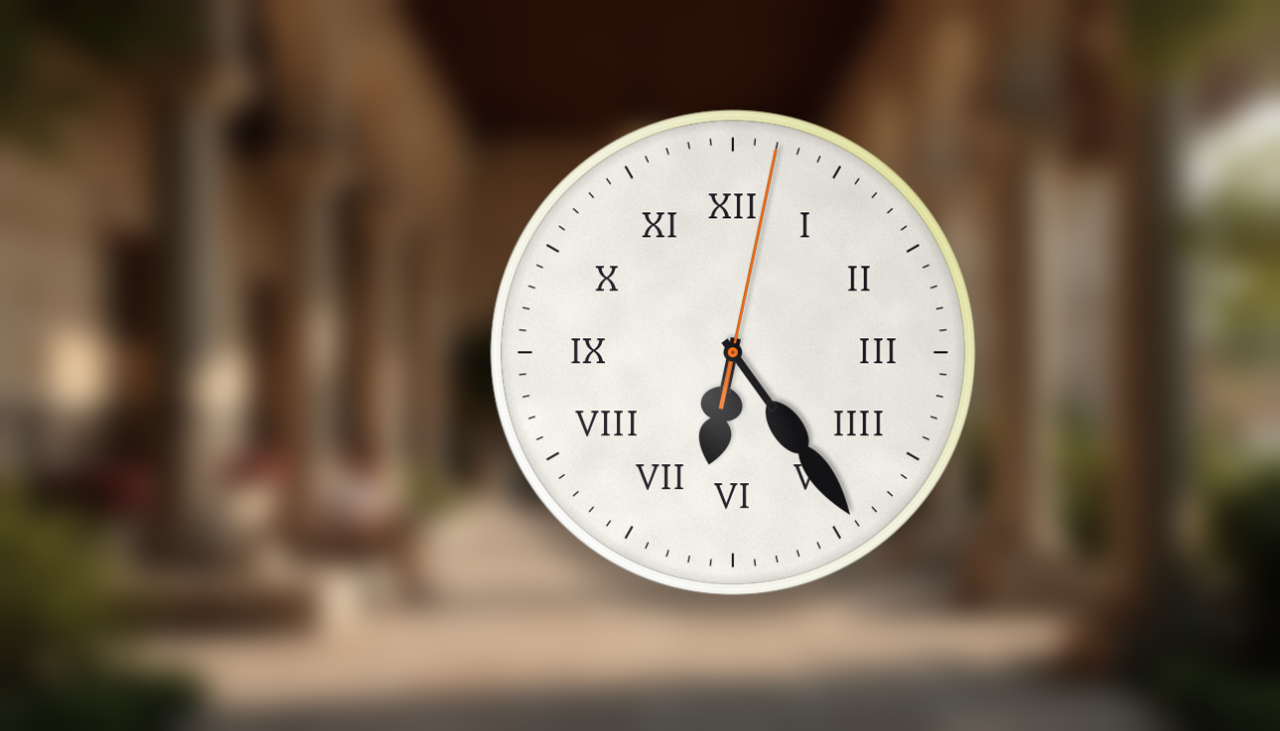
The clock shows h=6 m=24 s=2
